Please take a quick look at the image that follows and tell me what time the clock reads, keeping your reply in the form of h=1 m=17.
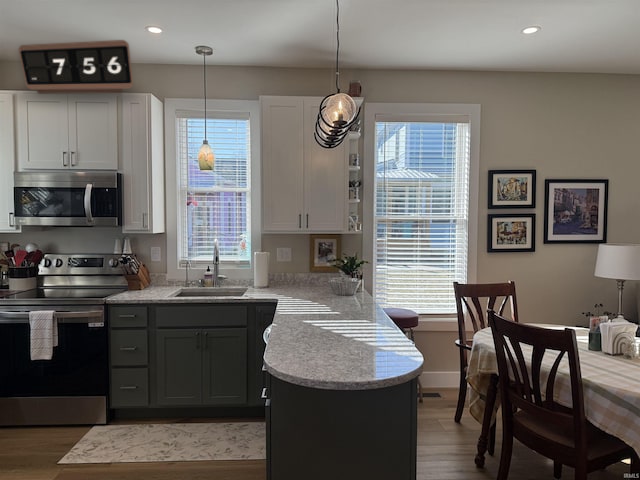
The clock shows h=7 m=56
